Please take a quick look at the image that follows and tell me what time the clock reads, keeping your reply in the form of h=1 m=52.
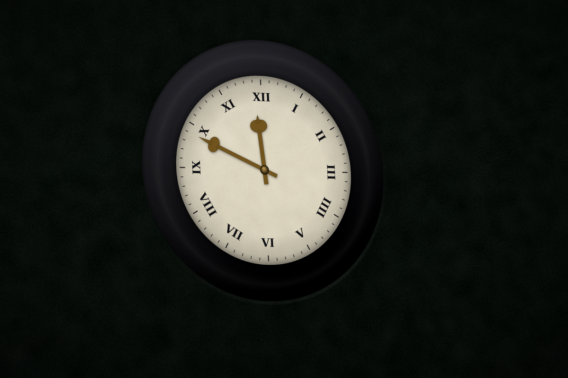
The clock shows h=11 m=49
